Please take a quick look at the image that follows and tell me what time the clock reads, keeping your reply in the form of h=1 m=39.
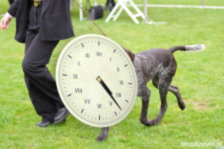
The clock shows h=4 m=23
